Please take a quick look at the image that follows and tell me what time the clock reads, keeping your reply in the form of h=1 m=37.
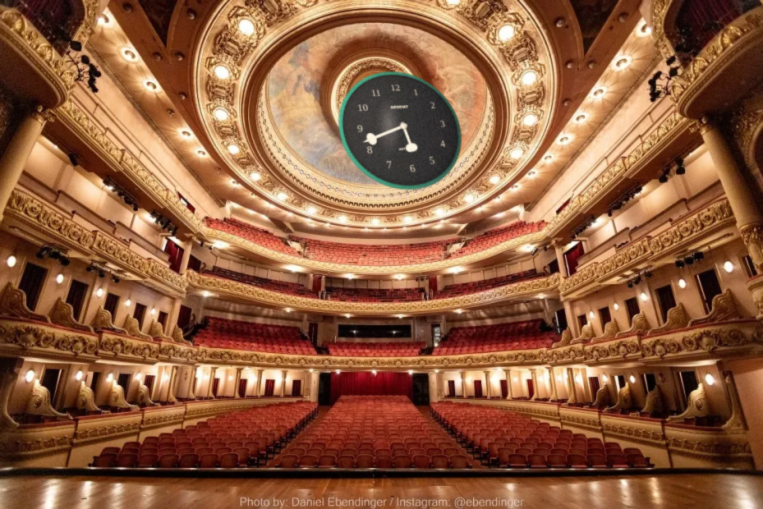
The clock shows h=5 m=42
